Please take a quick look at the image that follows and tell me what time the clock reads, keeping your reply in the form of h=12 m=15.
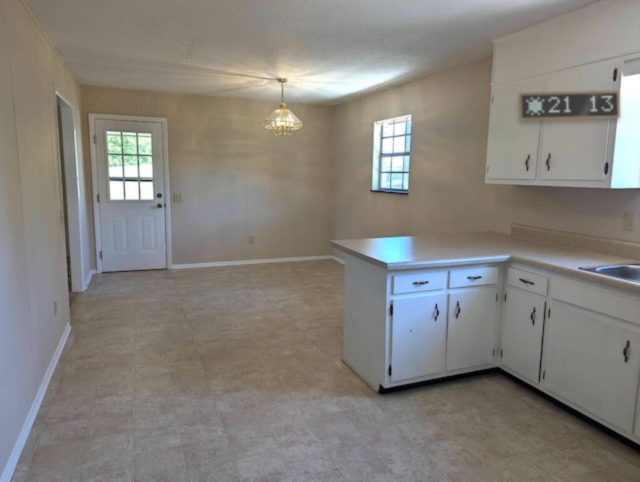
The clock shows h=21 m=13
